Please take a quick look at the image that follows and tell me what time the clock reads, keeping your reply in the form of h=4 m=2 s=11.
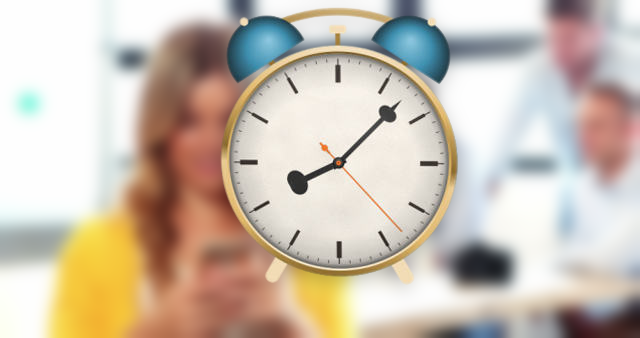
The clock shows h=8 m=7 s=23
